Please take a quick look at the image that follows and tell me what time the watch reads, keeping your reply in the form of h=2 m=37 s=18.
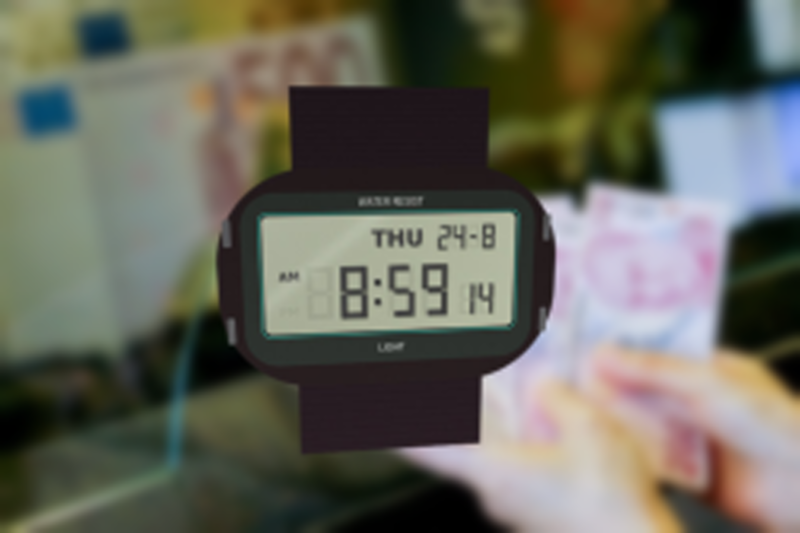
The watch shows h=8 m=59 s=14
